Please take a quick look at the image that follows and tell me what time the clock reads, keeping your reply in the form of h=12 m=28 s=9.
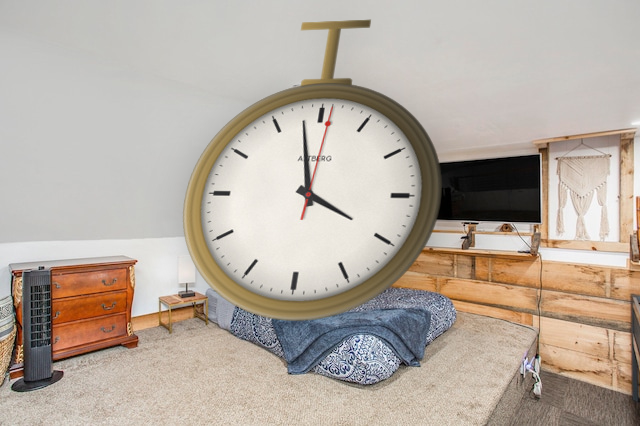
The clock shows h=3 m=58 s=1
